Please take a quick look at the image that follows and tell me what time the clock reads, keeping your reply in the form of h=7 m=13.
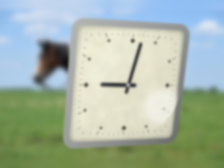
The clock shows h=9 m=2
